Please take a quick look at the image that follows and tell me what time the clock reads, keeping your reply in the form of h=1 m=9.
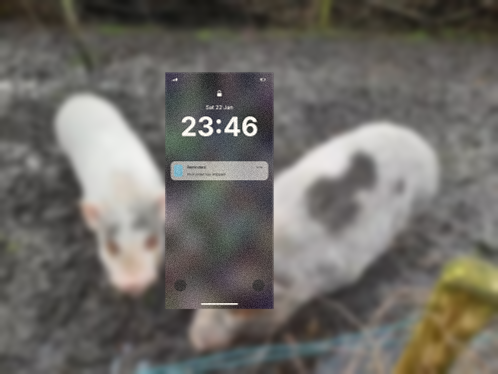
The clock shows h=23 m=46
